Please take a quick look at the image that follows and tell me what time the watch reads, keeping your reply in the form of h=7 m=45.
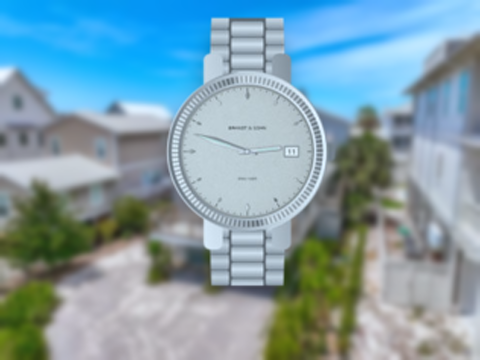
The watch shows h=2 m=48
